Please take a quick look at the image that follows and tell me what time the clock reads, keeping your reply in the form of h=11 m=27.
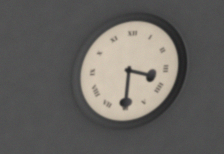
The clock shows h=3 m=30
